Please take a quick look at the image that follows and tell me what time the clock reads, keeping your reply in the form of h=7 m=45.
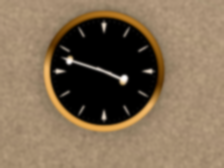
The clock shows h=3 m=48
